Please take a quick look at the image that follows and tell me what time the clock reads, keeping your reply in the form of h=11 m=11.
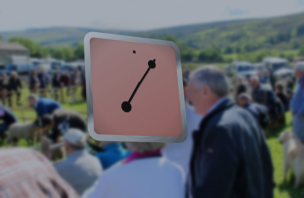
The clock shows h=7 m=6
